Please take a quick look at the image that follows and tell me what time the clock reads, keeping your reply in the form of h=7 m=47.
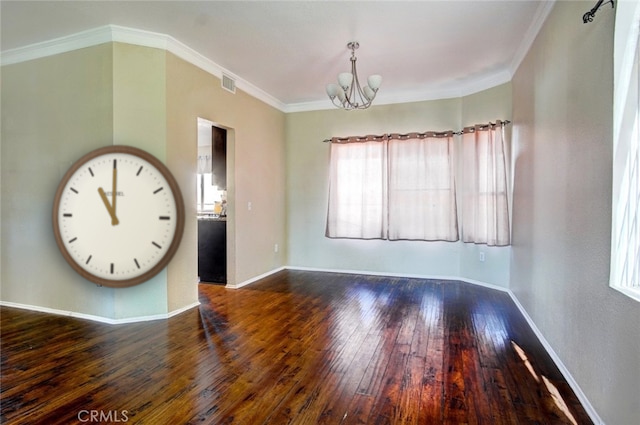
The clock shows h=11 m=0
